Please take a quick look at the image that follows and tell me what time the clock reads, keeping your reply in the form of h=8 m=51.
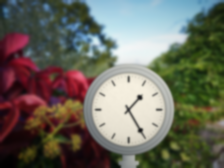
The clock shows h=1 m=25
